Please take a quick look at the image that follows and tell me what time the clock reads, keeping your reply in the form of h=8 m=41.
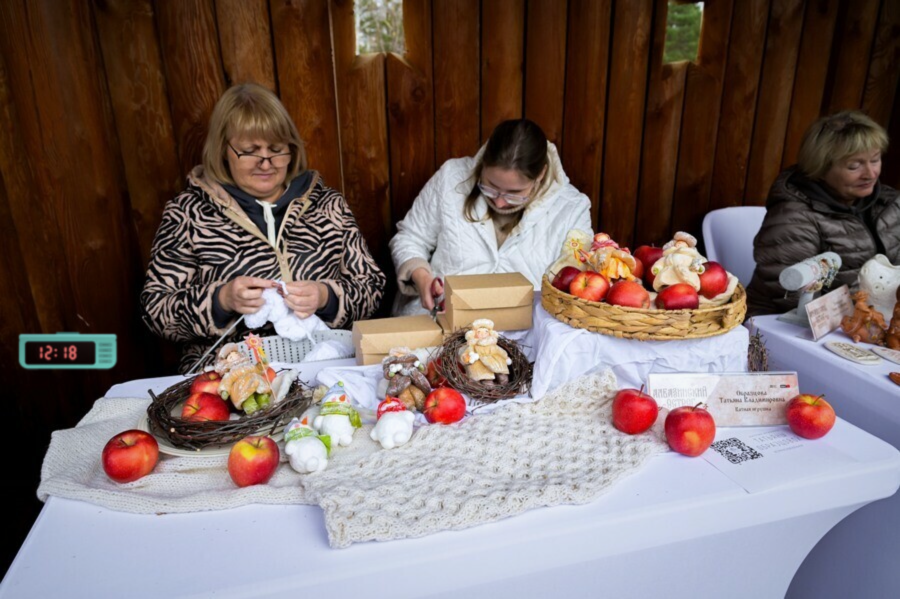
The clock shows h=12 m=18
